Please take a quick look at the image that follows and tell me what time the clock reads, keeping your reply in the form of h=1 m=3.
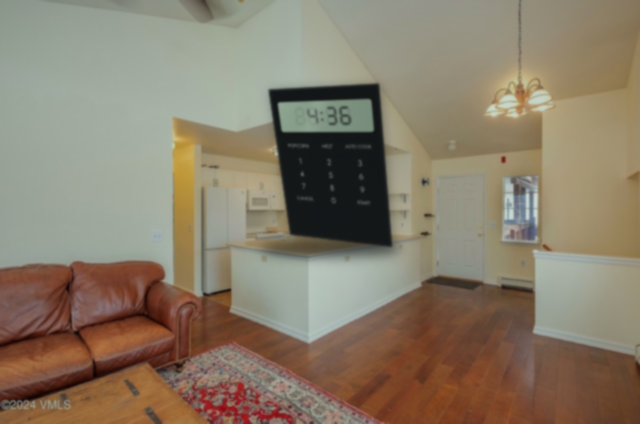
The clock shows h=4 m=36
